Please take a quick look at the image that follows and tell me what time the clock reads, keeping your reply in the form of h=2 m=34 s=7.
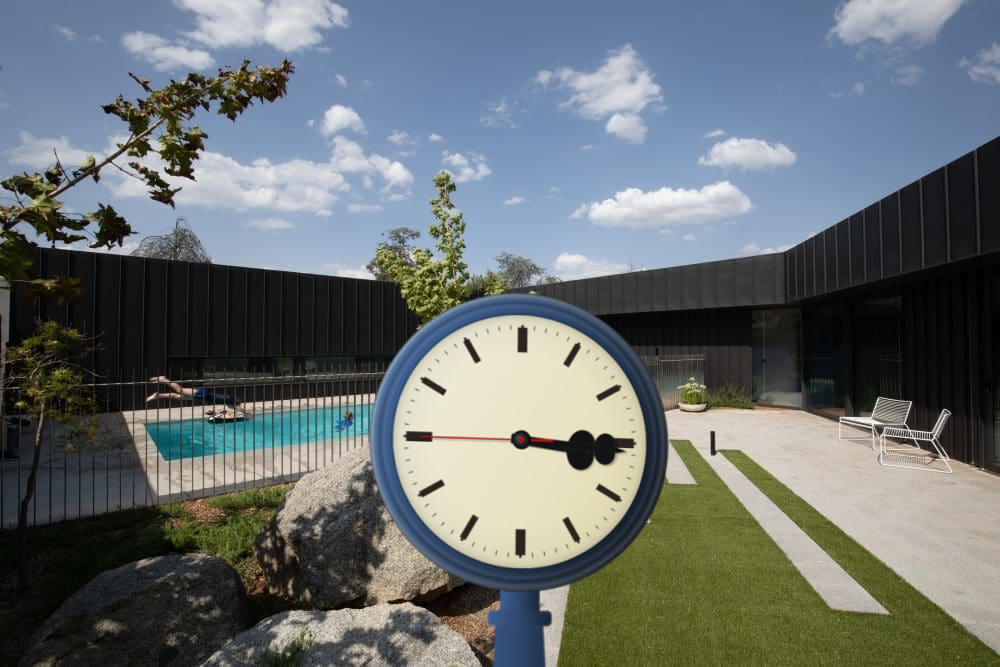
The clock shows h=3 m=15 s=45
